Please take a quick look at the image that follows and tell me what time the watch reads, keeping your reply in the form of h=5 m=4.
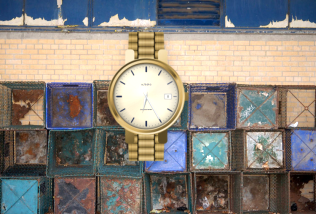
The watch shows h=6 m=25
